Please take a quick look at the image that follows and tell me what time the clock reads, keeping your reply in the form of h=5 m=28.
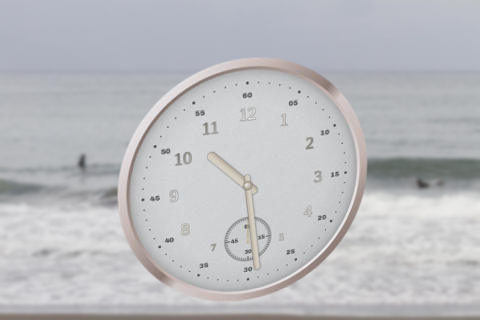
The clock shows h=10 m=29
